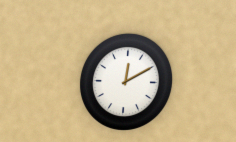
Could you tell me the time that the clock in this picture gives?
12:10
